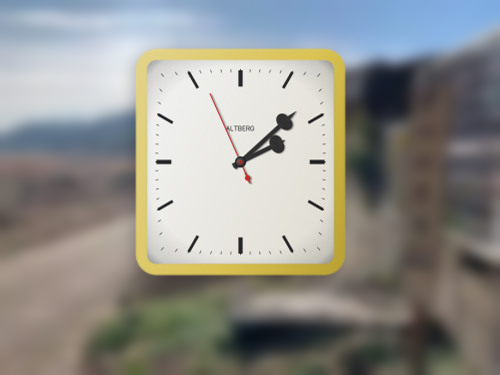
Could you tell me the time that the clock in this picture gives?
2:07:56
